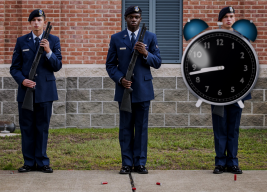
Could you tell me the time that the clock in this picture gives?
8:43
